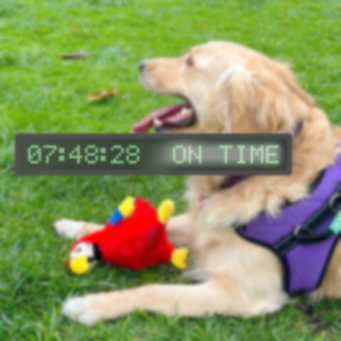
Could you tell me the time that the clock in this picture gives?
7:48:28
